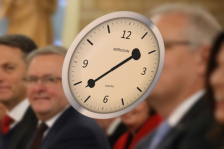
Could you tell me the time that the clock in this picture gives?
1:38
